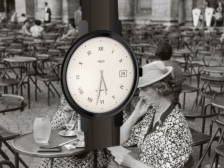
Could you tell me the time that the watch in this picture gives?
5:32
